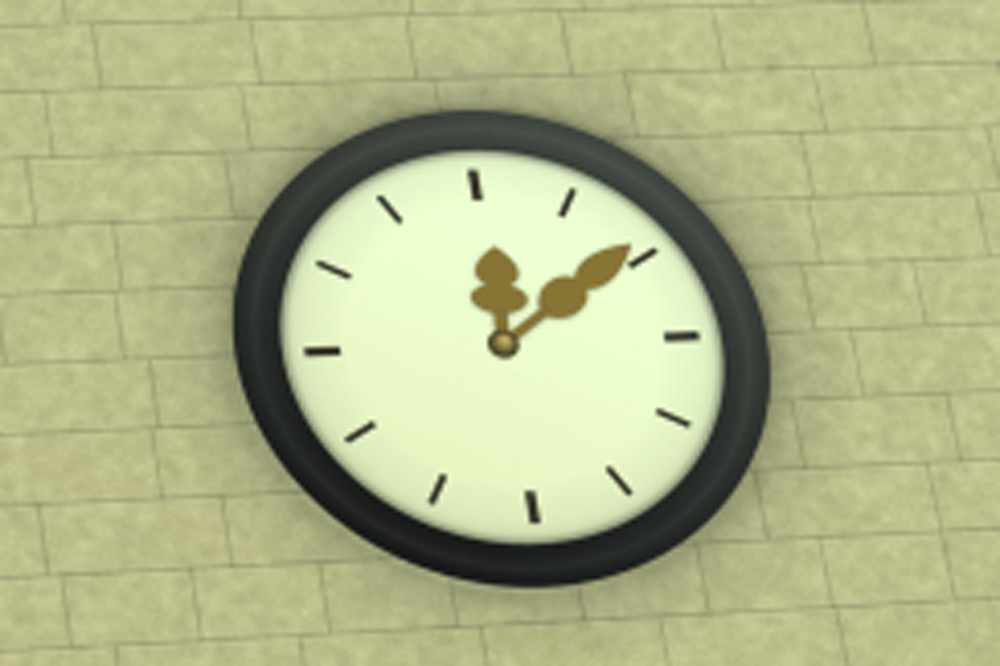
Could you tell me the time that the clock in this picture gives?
12:09
